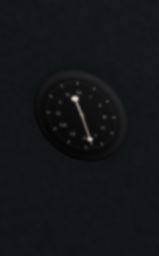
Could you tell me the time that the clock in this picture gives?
11:28
